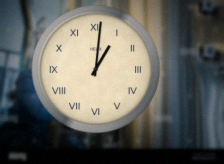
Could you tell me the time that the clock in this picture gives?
1:01
